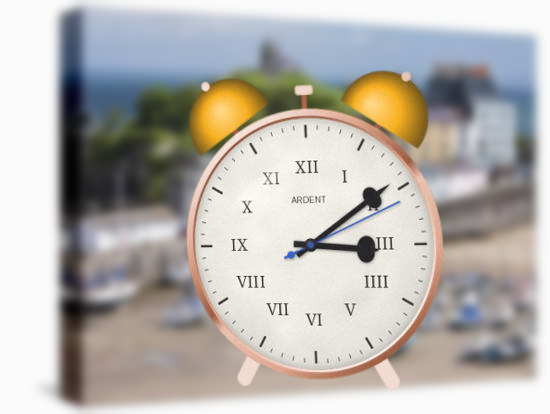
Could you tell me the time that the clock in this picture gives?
3:09:11
